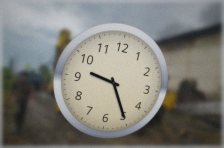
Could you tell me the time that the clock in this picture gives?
9:25
